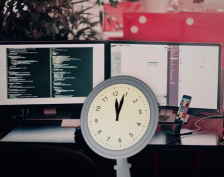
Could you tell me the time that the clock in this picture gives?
12:04
